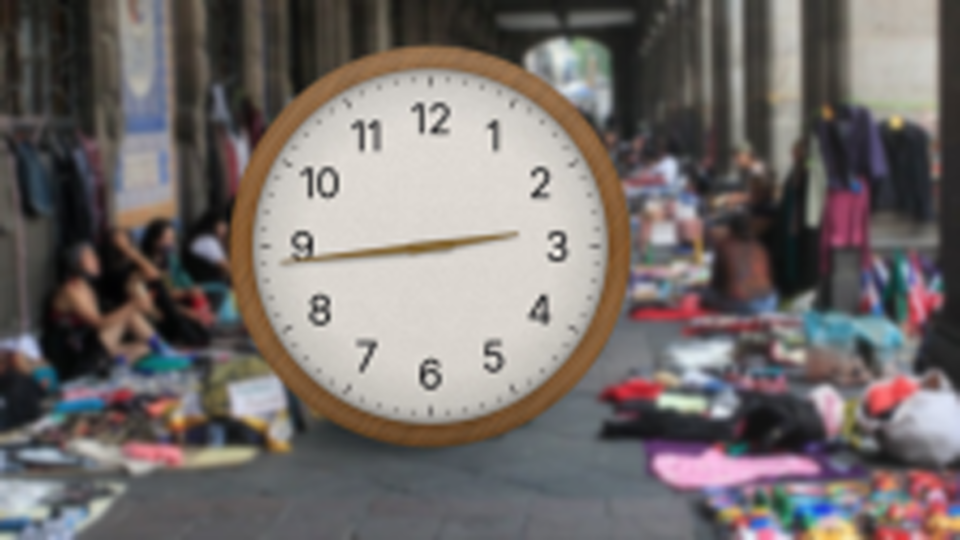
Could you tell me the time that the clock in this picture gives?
2:44
